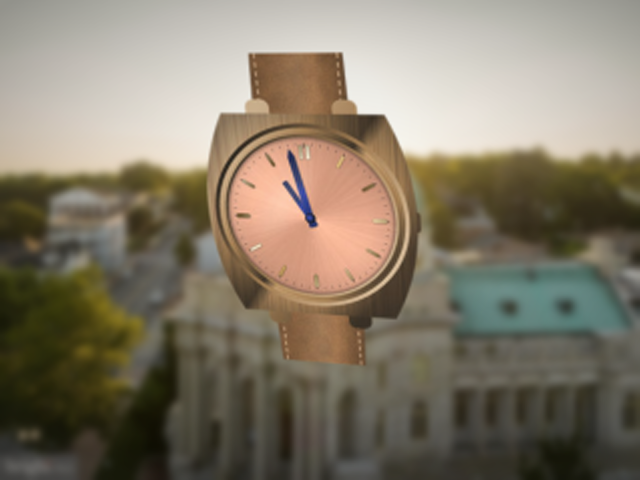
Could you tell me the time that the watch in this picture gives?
10:58
